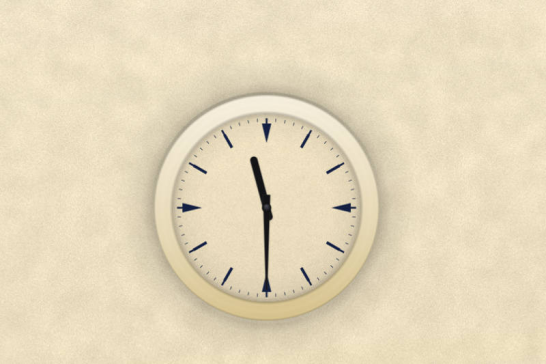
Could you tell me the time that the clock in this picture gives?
11:30
